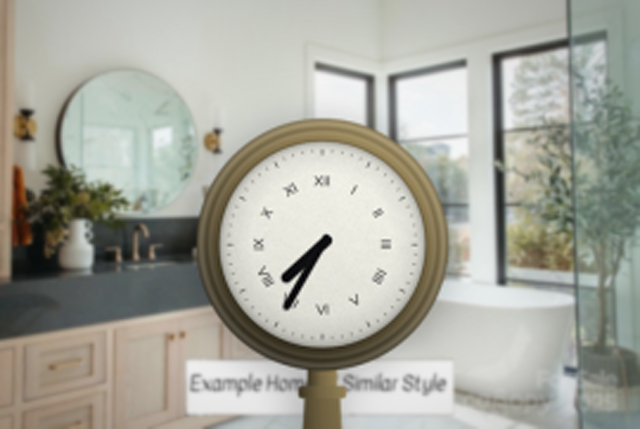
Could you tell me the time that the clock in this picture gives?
7:35
